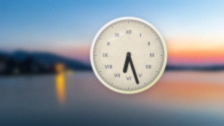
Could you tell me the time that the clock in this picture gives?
6:27
